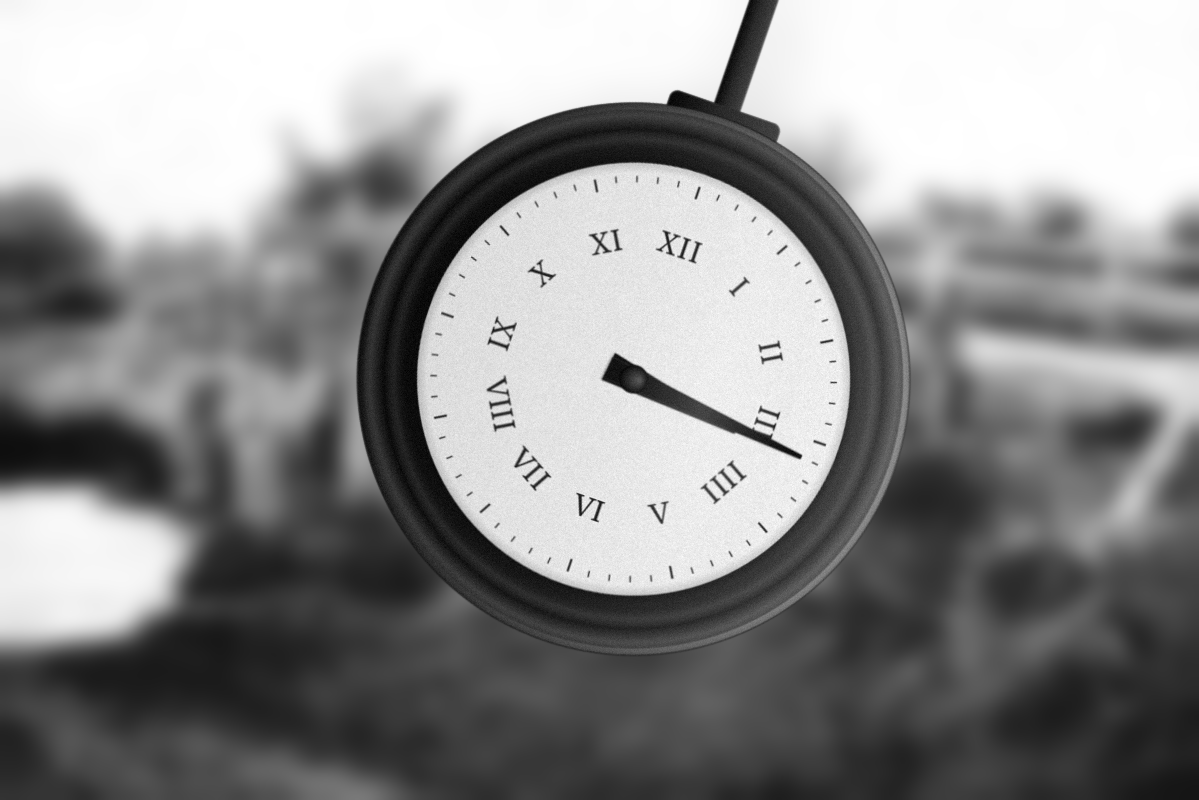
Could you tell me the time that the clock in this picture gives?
3:16
